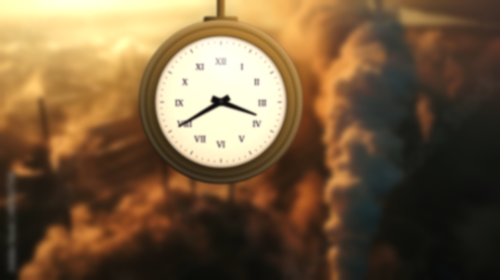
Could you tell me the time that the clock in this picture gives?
3:40
